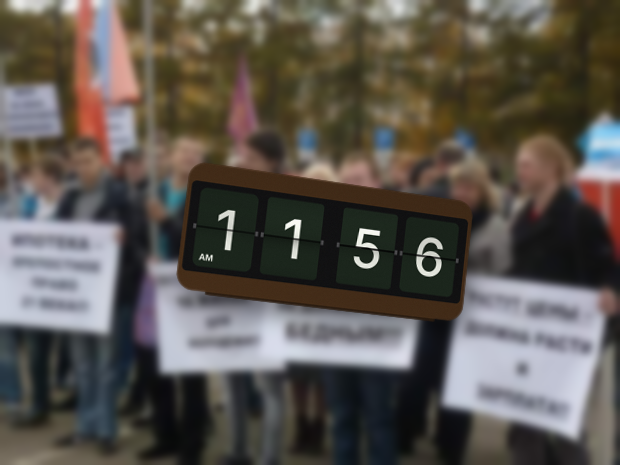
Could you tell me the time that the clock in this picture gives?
11:56
